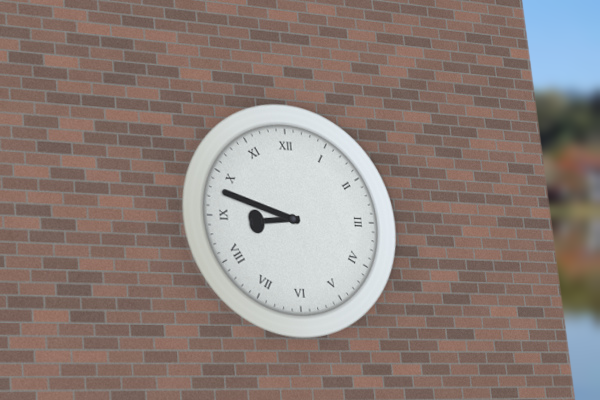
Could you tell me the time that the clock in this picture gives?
8:48
